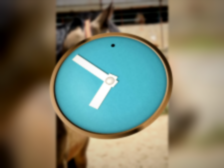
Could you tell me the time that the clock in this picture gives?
6:51
